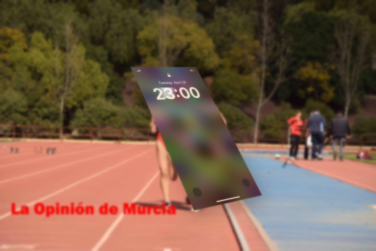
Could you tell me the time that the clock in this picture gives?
23:00
